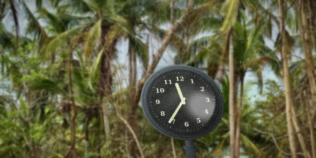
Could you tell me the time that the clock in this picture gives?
11:36
